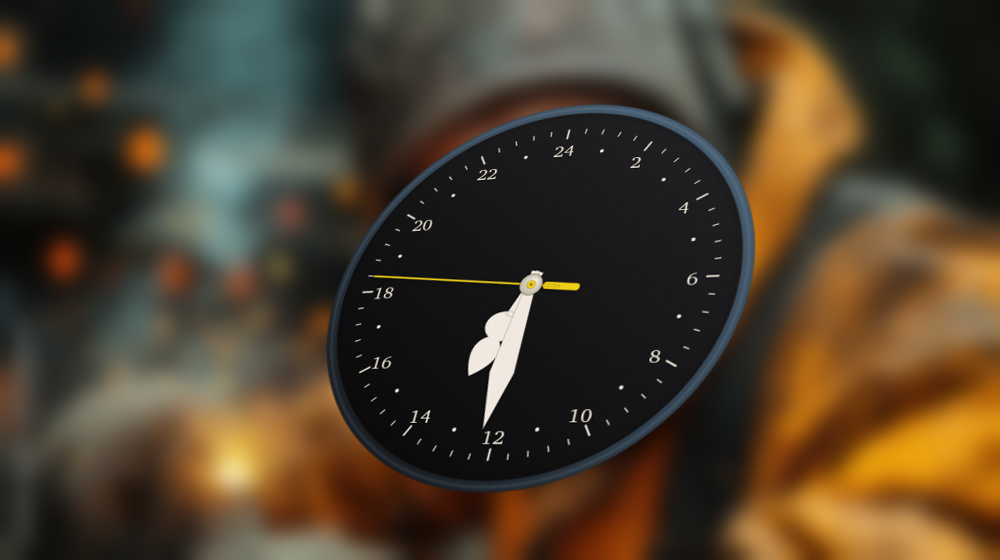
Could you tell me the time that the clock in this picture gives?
13:30:46
